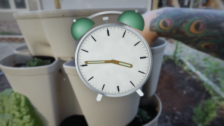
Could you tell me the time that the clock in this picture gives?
3:46
